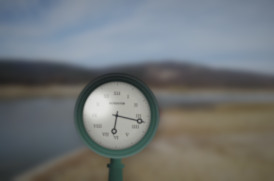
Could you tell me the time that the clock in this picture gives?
6:17
